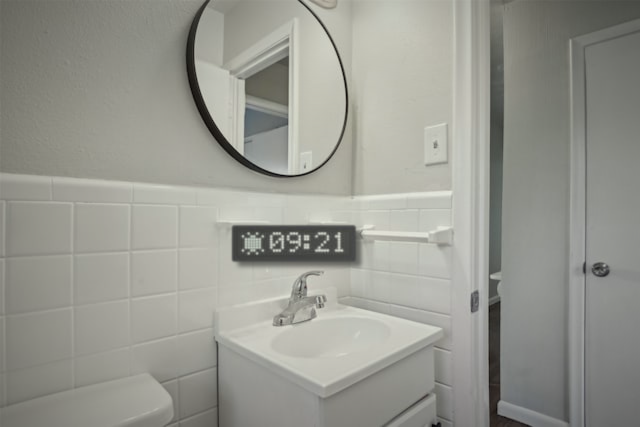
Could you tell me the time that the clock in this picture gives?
9:21
